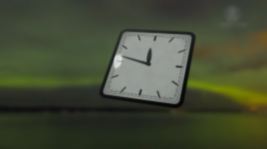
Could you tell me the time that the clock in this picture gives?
11:47
